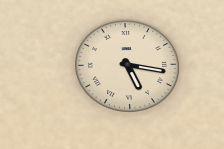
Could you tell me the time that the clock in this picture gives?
5:17
